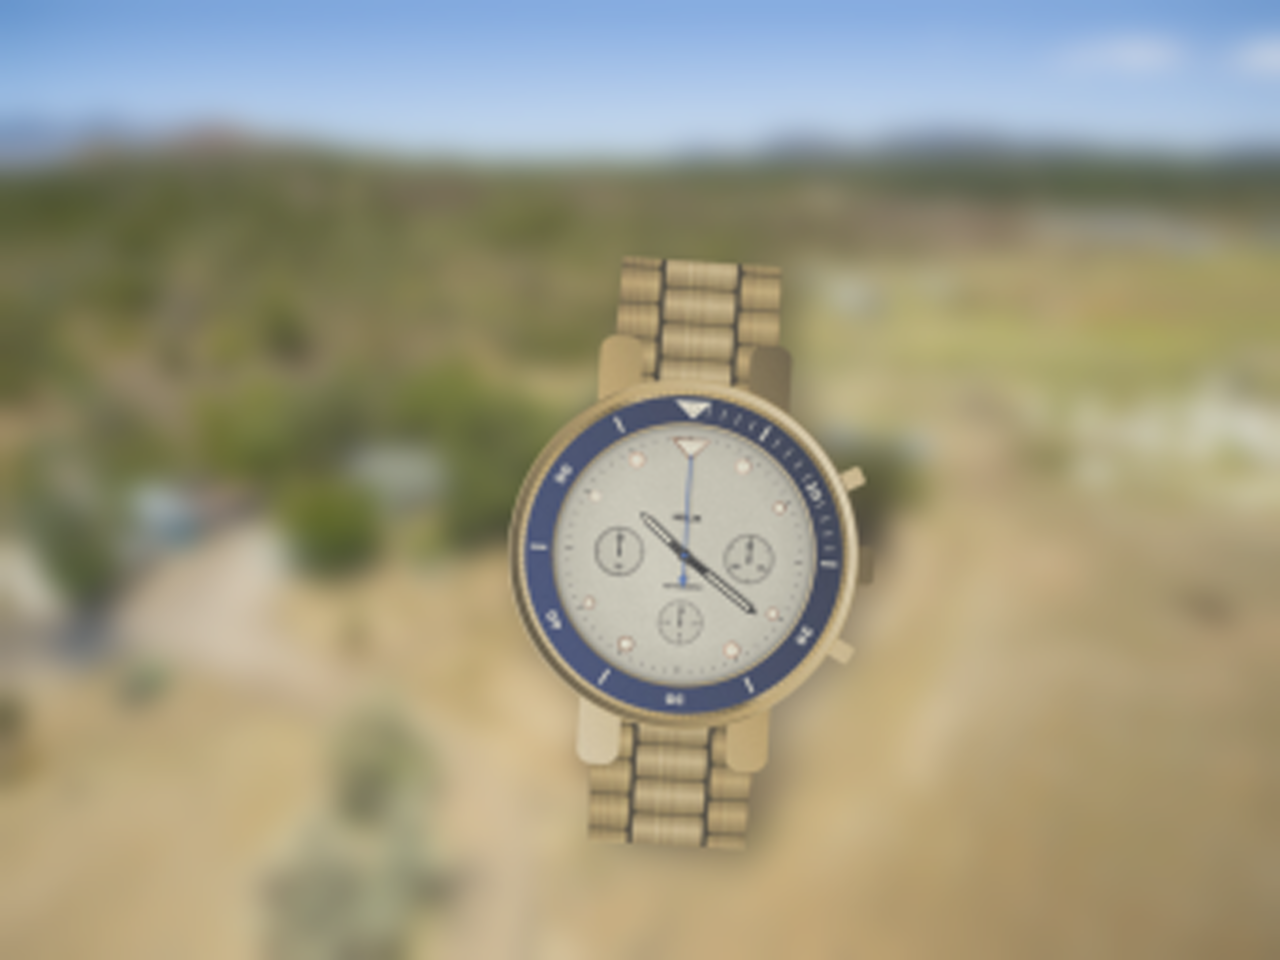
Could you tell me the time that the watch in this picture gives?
10:21
